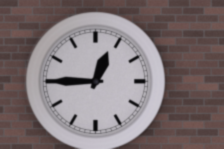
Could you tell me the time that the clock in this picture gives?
12:45
